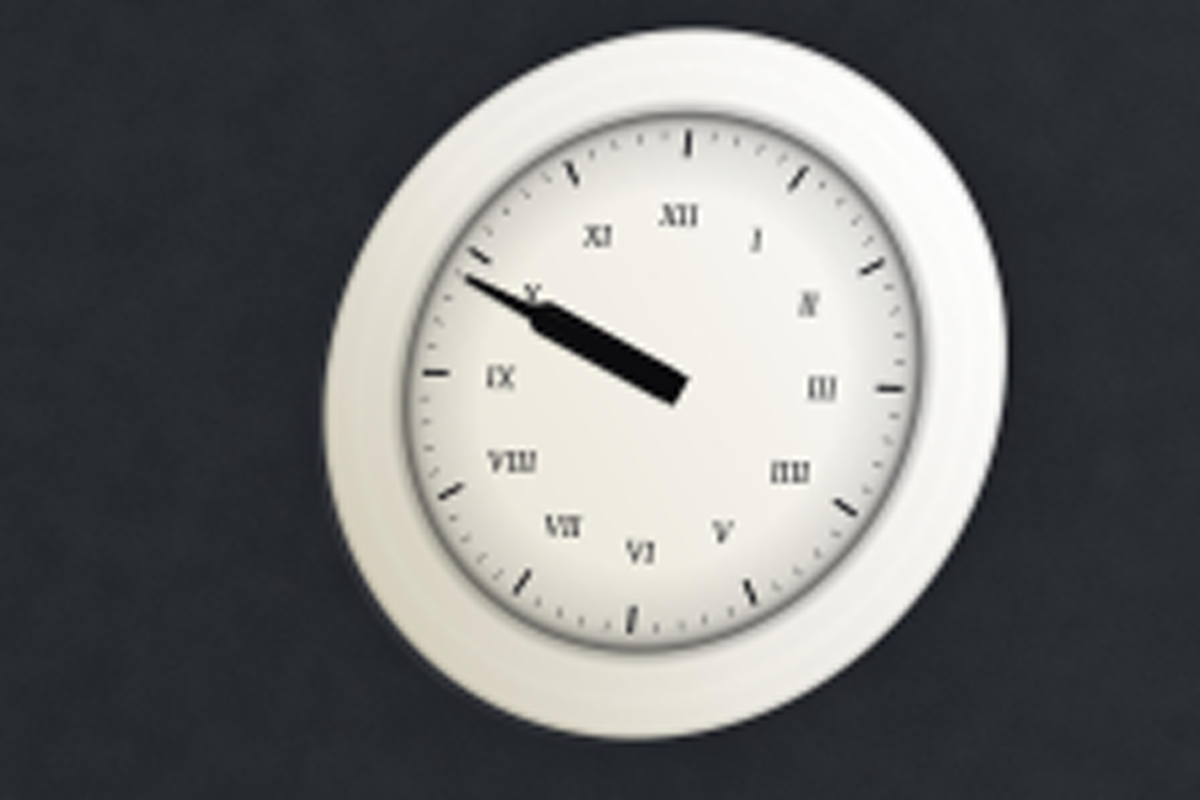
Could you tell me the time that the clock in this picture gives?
9:49
